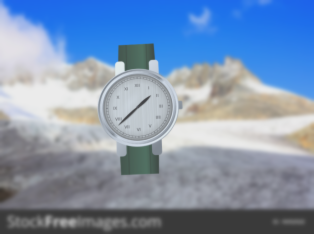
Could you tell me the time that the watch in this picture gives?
1:38
